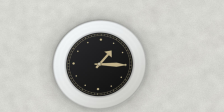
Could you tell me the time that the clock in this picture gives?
1:15
